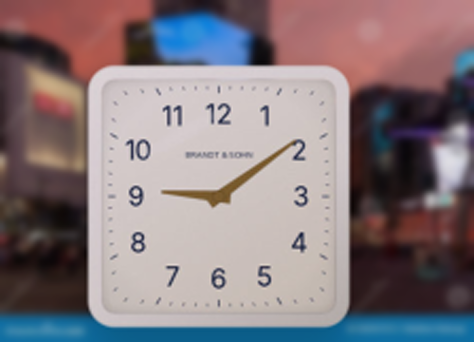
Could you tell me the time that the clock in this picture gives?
9:09
